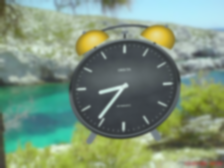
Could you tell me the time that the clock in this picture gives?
8:36
